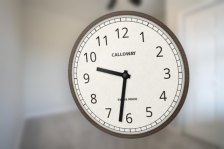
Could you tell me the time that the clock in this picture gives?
9:32
